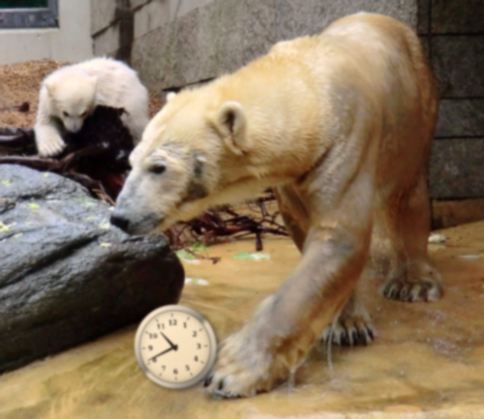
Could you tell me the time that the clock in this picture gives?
10:41
